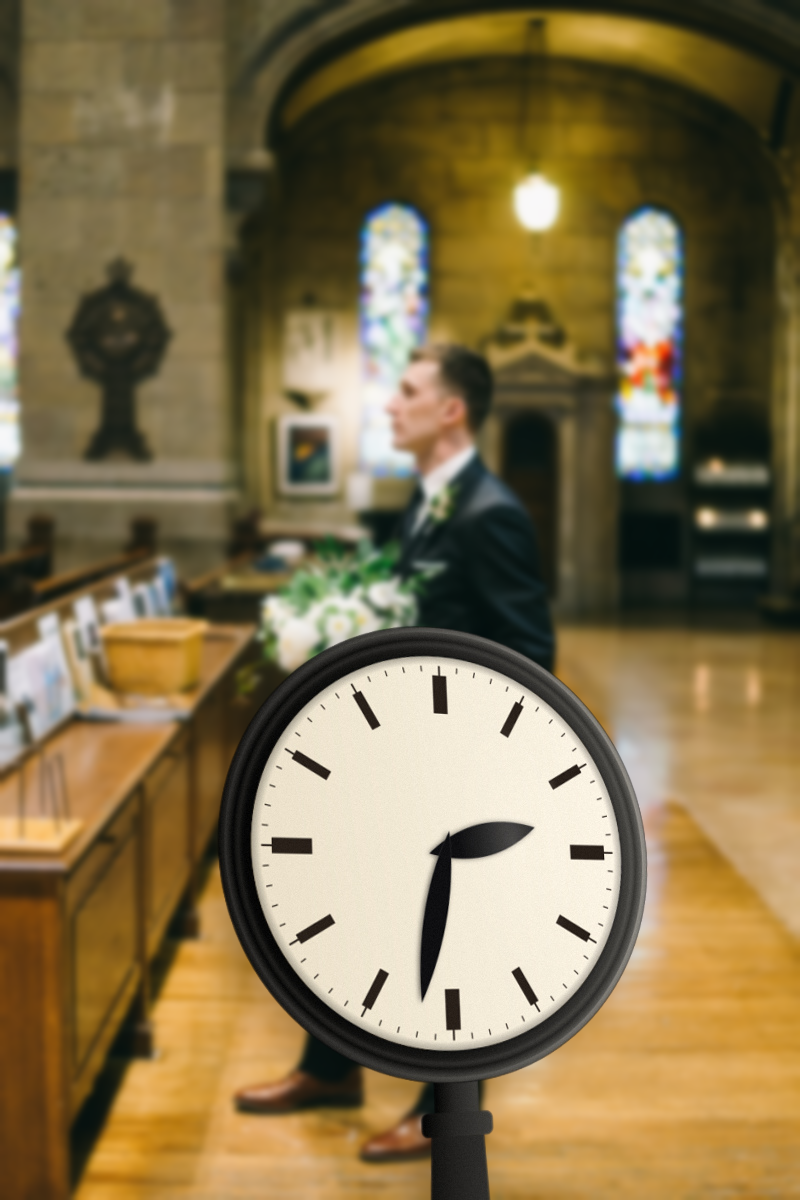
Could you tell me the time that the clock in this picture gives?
2:32
